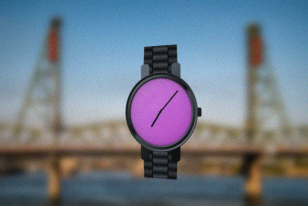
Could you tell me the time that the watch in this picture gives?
7:07
